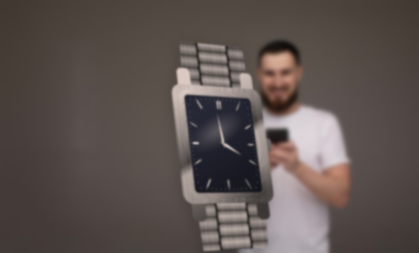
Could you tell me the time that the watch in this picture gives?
3:59
